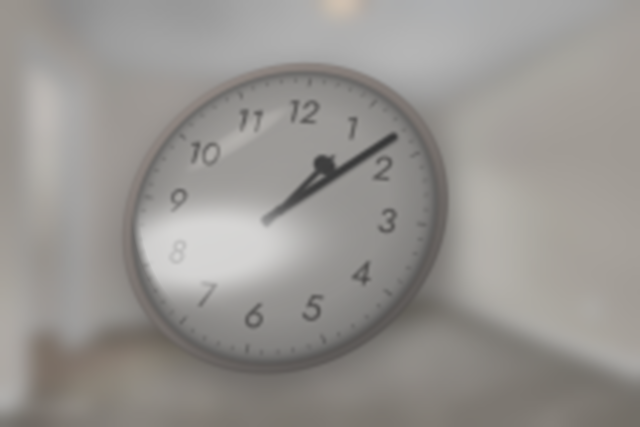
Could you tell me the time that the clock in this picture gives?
1:08
